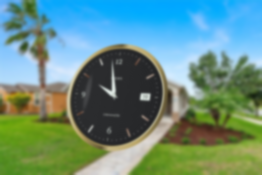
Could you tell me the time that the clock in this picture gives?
9:58
